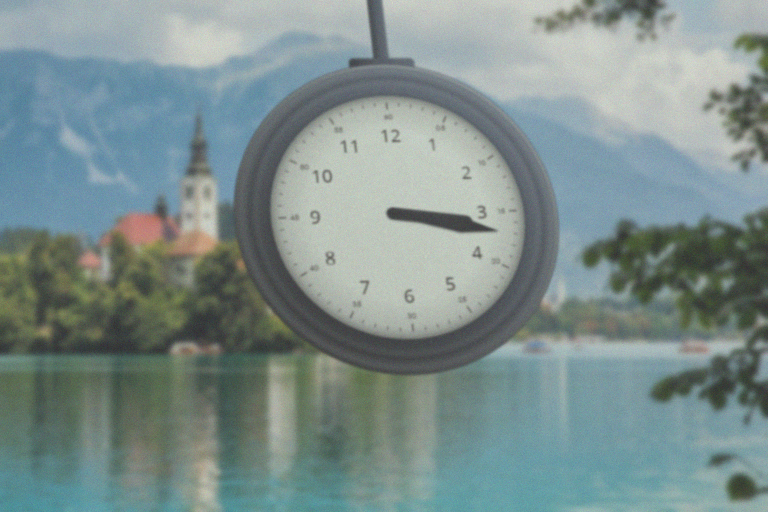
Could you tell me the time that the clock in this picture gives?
3:17
